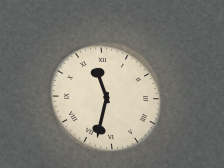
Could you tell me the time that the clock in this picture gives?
11:33
